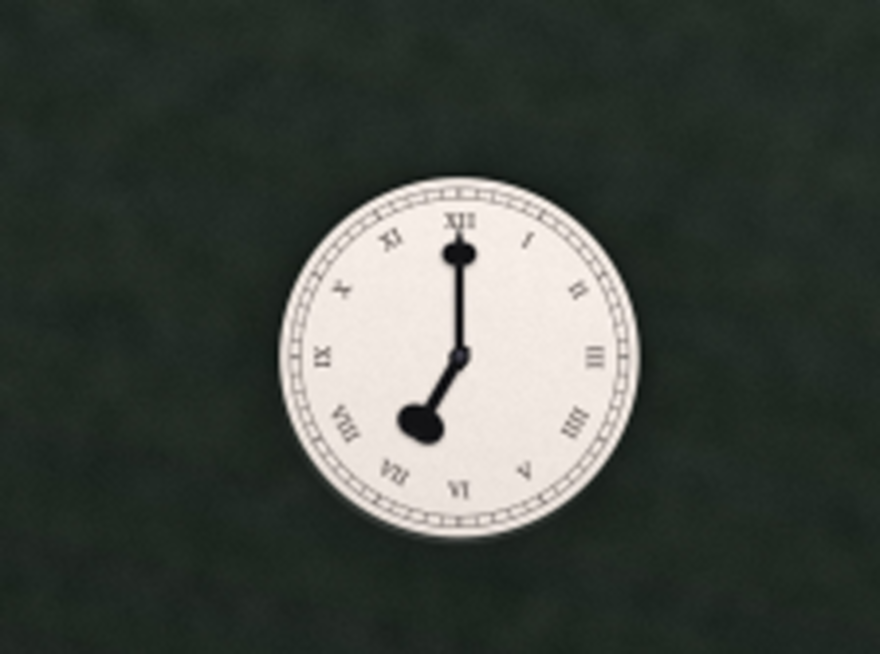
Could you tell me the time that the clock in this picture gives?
7:00
